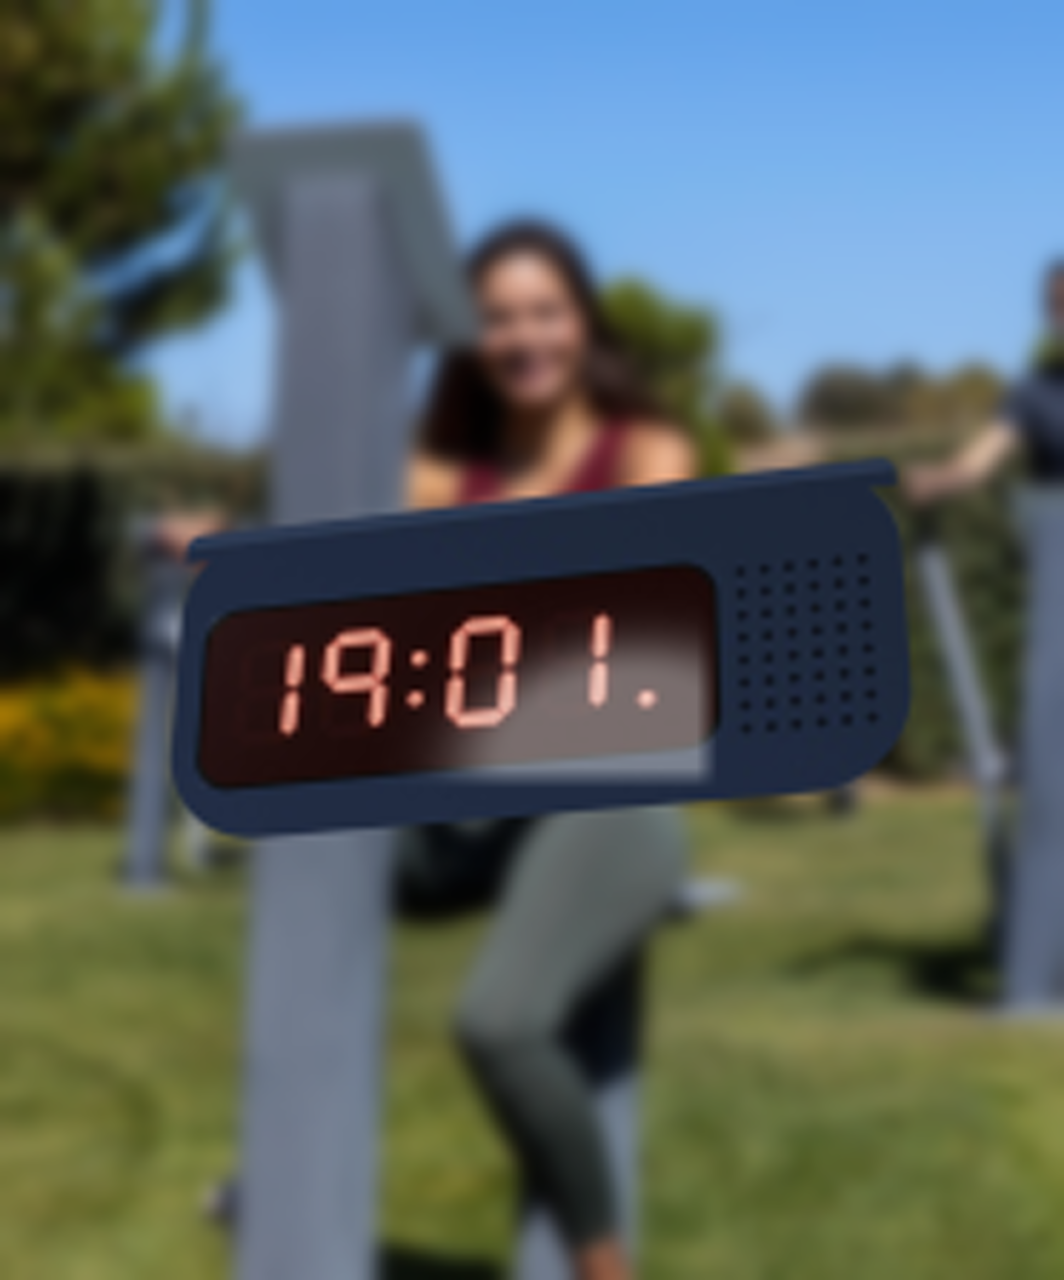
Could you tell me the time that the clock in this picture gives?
19:01
